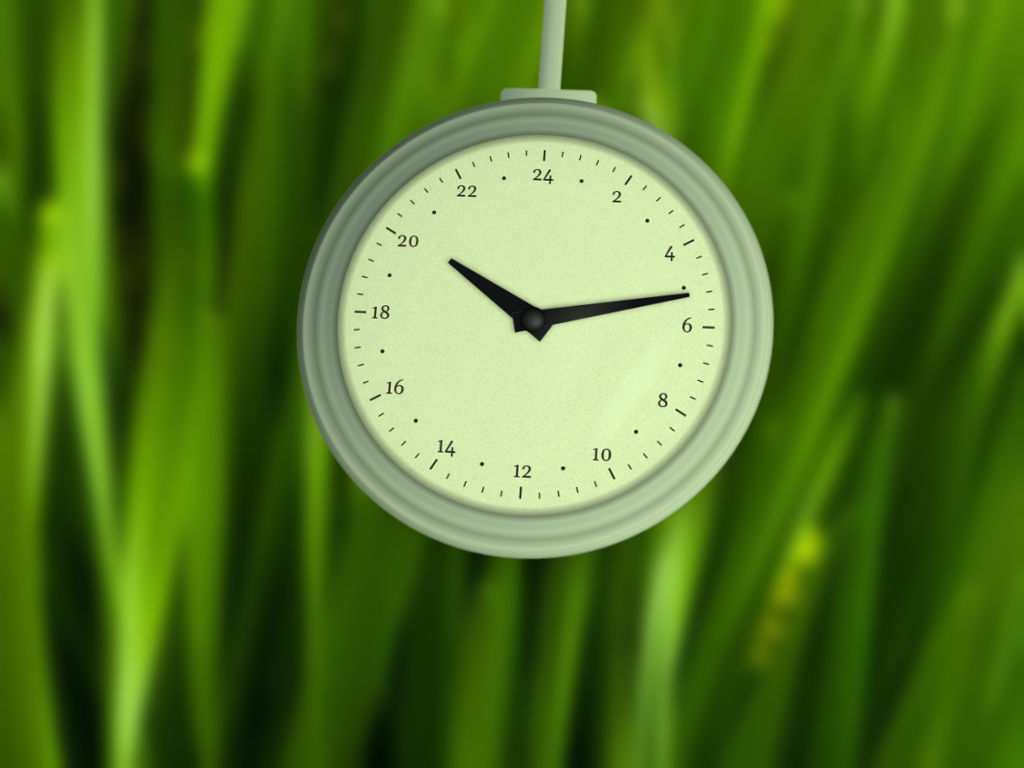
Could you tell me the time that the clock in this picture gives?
20:13
